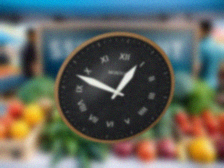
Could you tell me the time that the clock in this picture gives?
12:48
